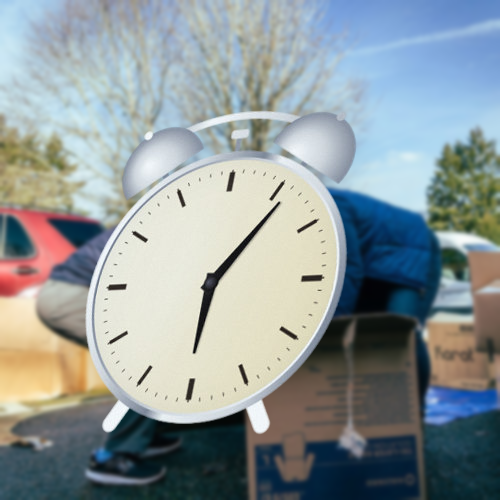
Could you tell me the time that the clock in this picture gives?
6:06
